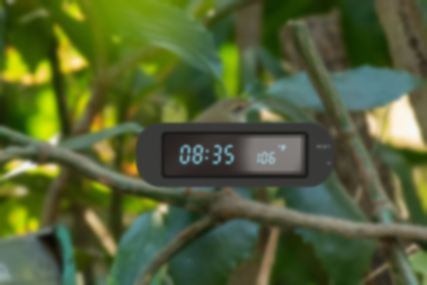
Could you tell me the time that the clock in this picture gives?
8:35
